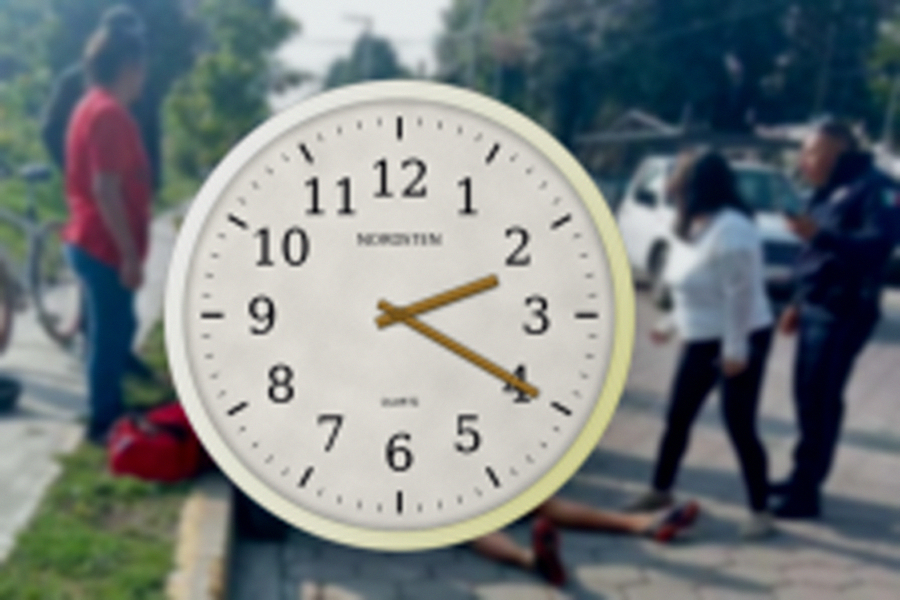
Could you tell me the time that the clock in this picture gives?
2:20
